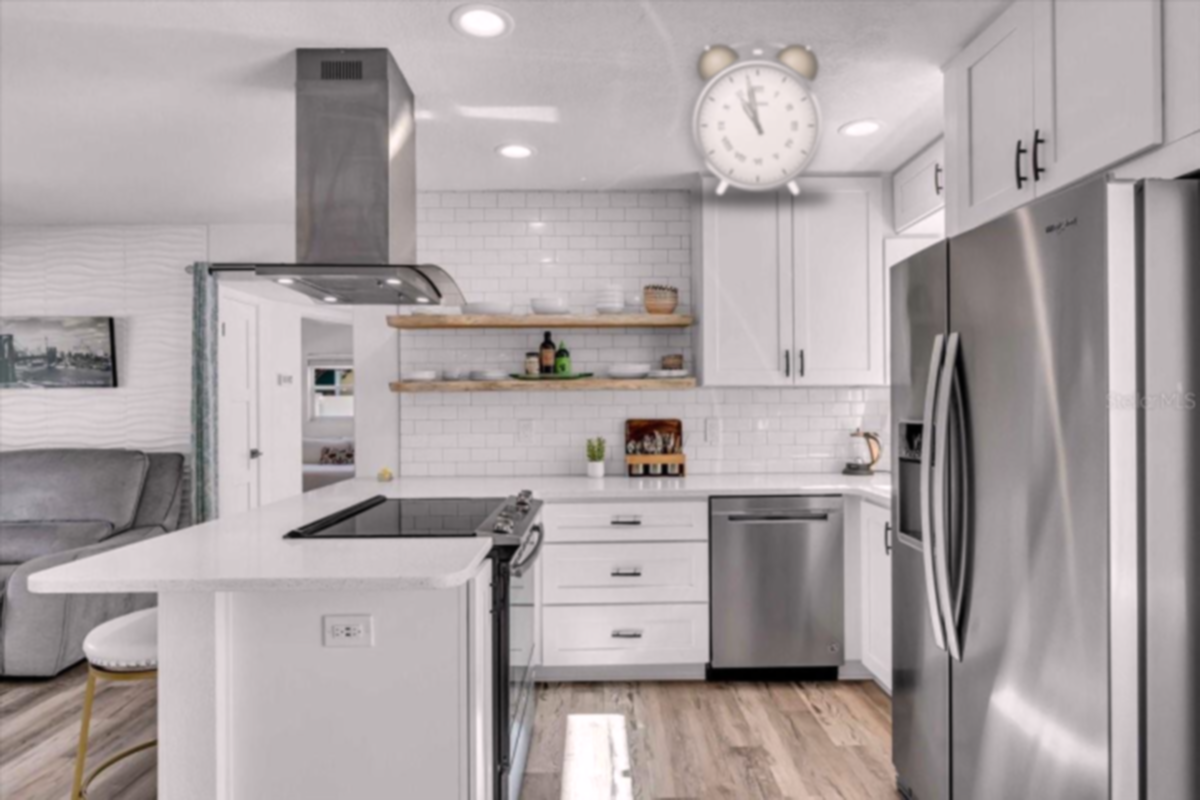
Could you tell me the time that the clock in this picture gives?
10:58
